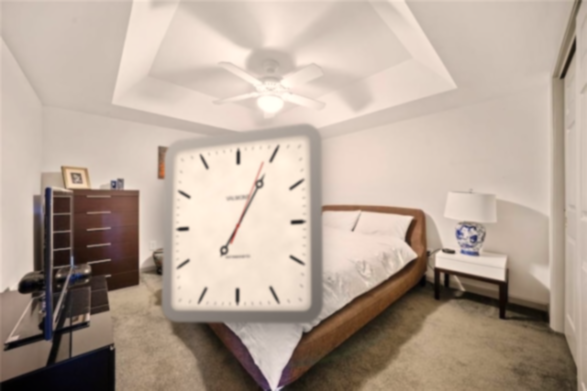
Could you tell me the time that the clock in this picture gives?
7:05:04
